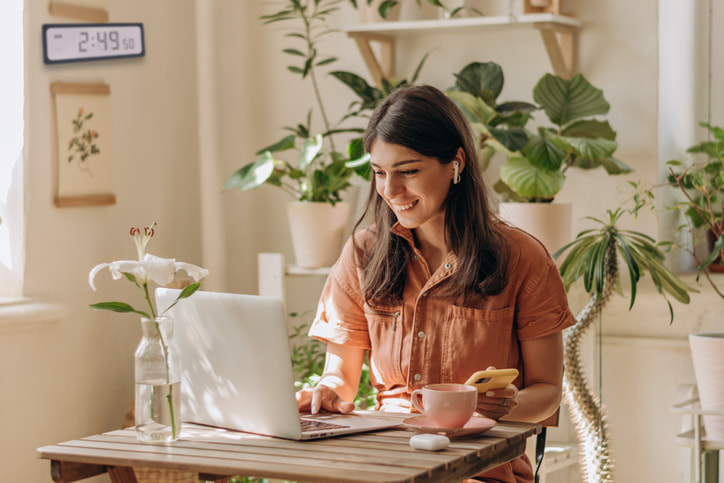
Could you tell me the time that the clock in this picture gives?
2:49
